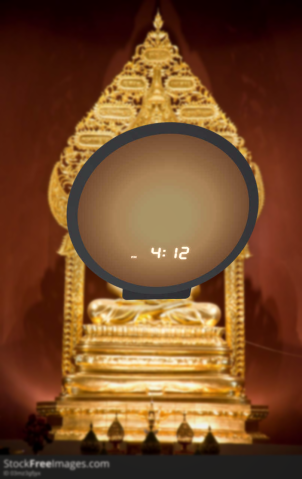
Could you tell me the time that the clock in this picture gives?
4:12
